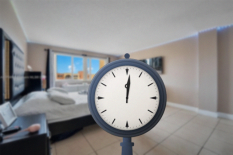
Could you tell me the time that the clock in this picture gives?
12:01
